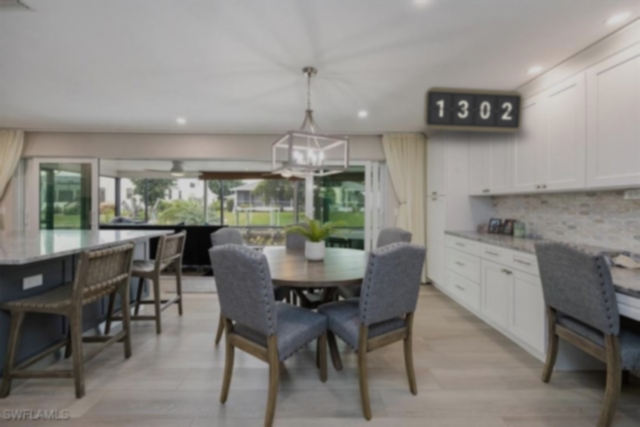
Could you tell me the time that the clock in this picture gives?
13:02
